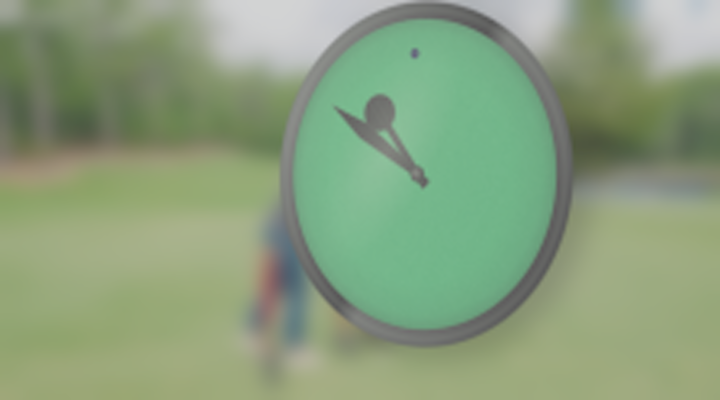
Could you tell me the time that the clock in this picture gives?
10:51
